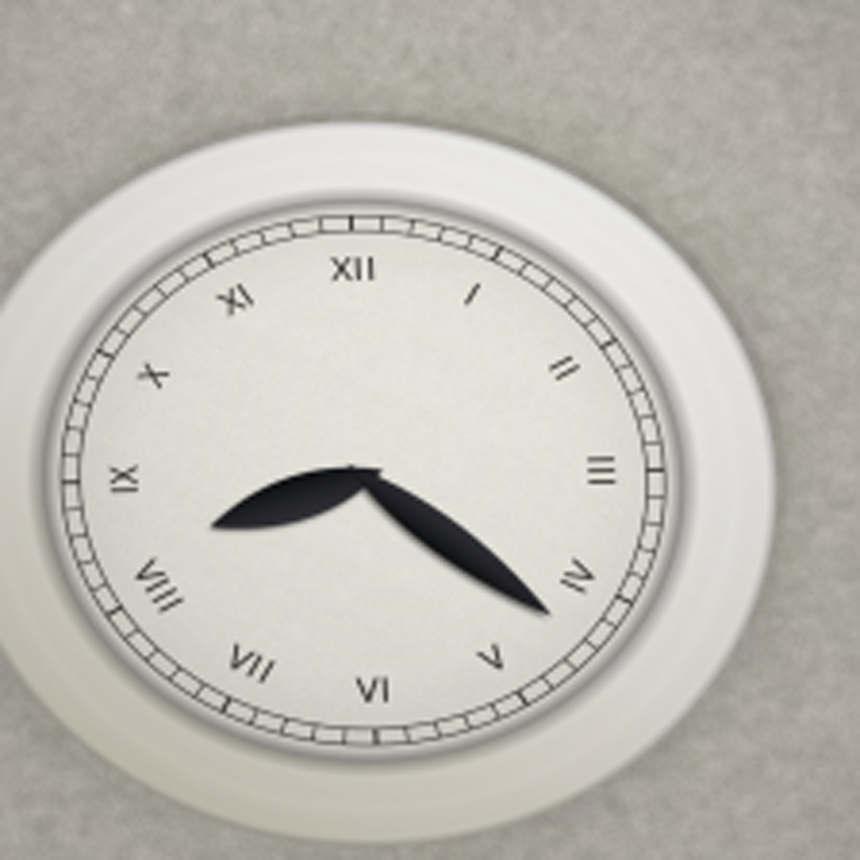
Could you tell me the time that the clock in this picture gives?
8:22
